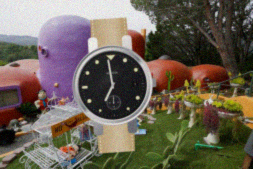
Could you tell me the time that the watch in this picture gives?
6:59
